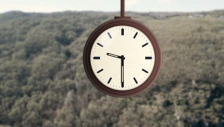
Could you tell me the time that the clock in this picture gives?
9:30
